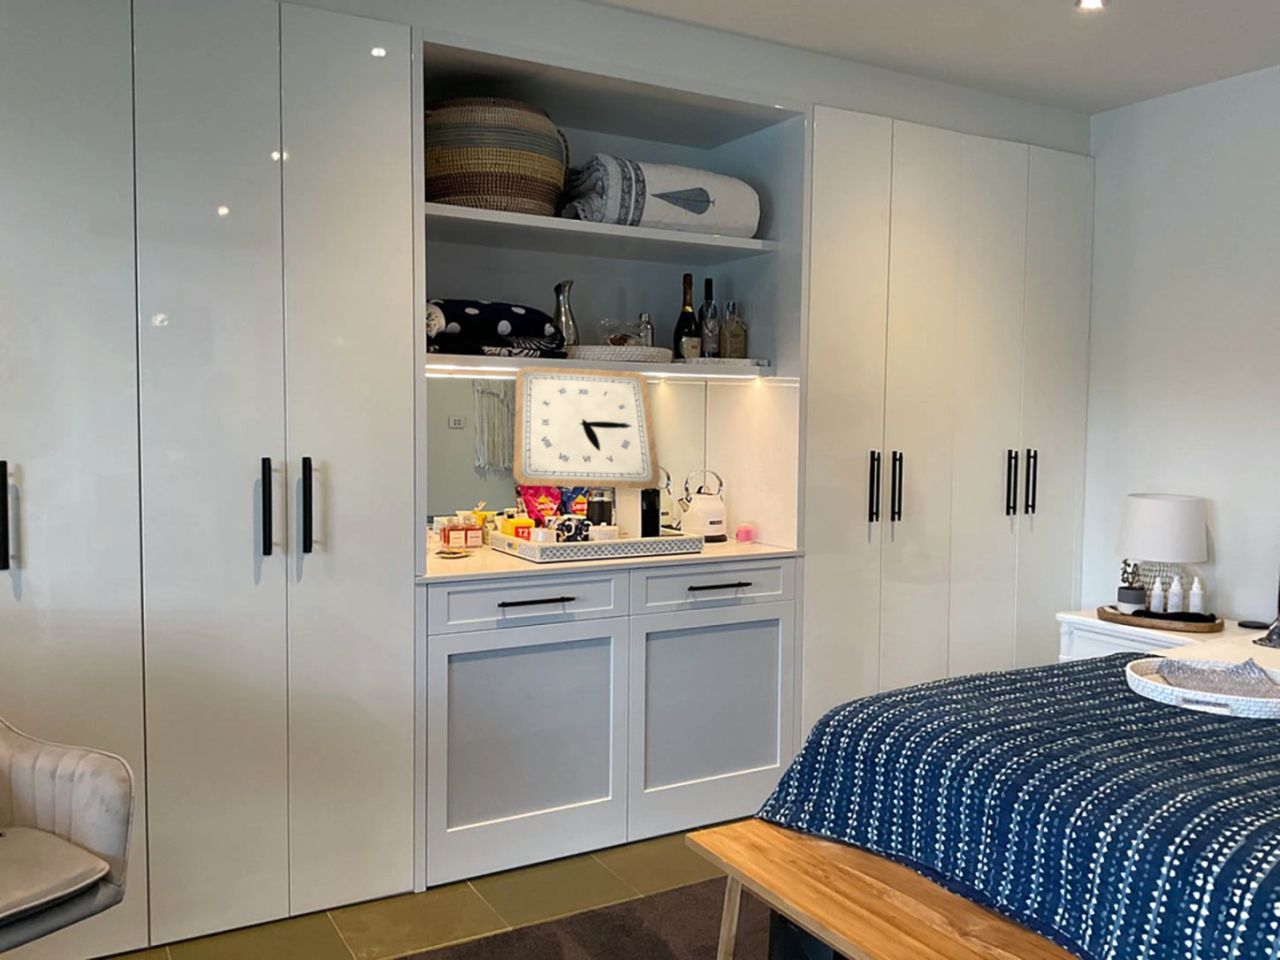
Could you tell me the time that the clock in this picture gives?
5:15
